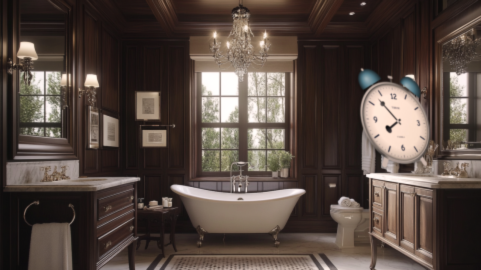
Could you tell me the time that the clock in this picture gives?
7:53
